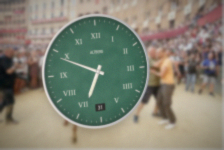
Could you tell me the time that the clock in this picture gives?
6:49
